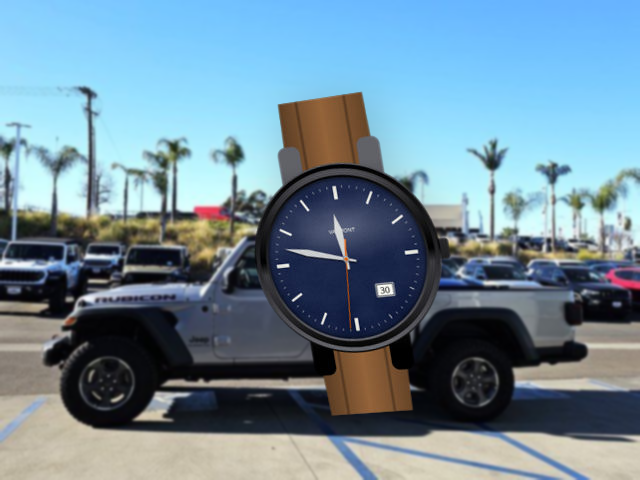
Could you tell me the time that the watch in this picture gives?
11:47:31
